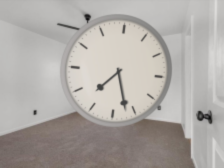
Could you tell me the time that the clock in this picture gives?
7:27
